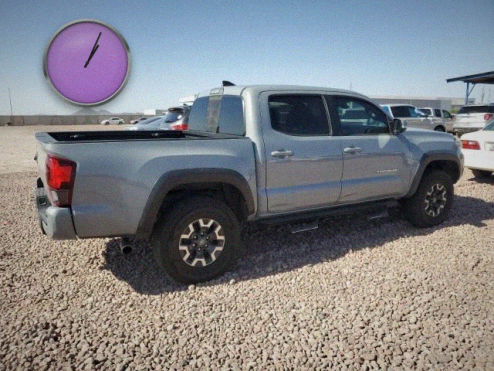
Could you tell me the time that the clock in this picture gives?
1:04
